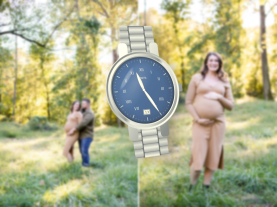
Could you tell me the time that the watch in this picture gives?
11:25
